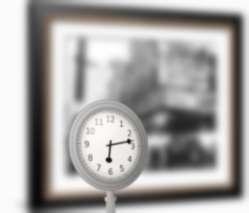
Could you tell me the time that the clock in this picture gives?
6:13
